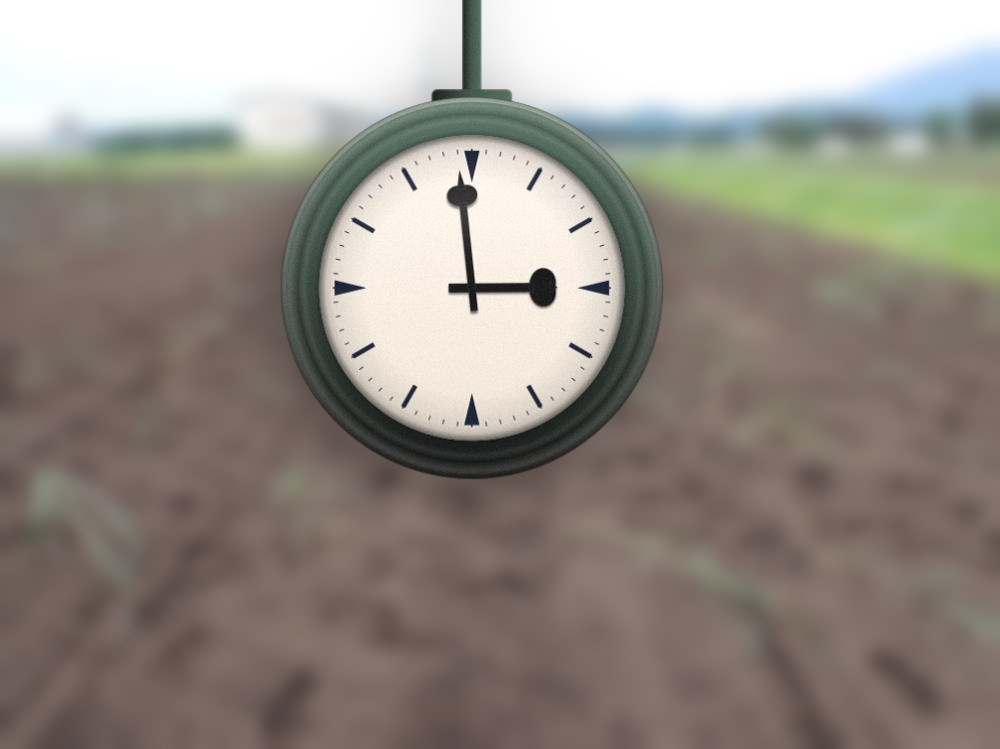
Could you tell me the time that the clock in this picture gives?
2:59
